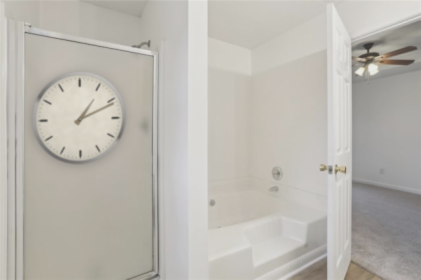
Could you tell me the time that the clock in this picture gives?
1:11
